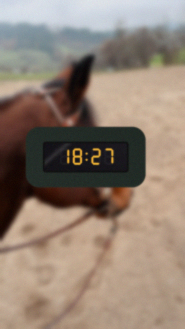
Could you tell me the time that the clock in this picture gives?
18:27
